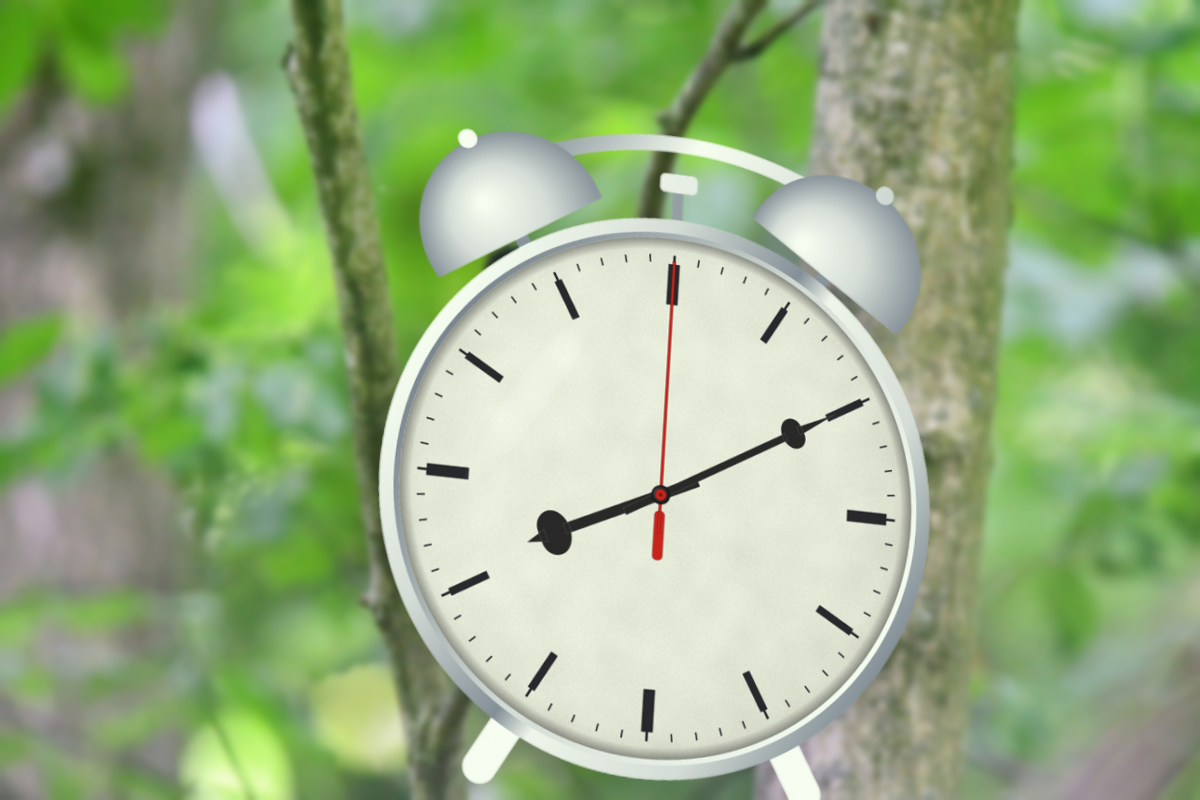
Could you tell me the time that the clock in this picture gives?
8:10:00
